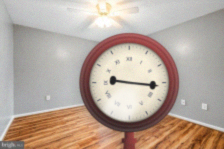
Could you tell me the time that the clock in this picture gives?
9:16
